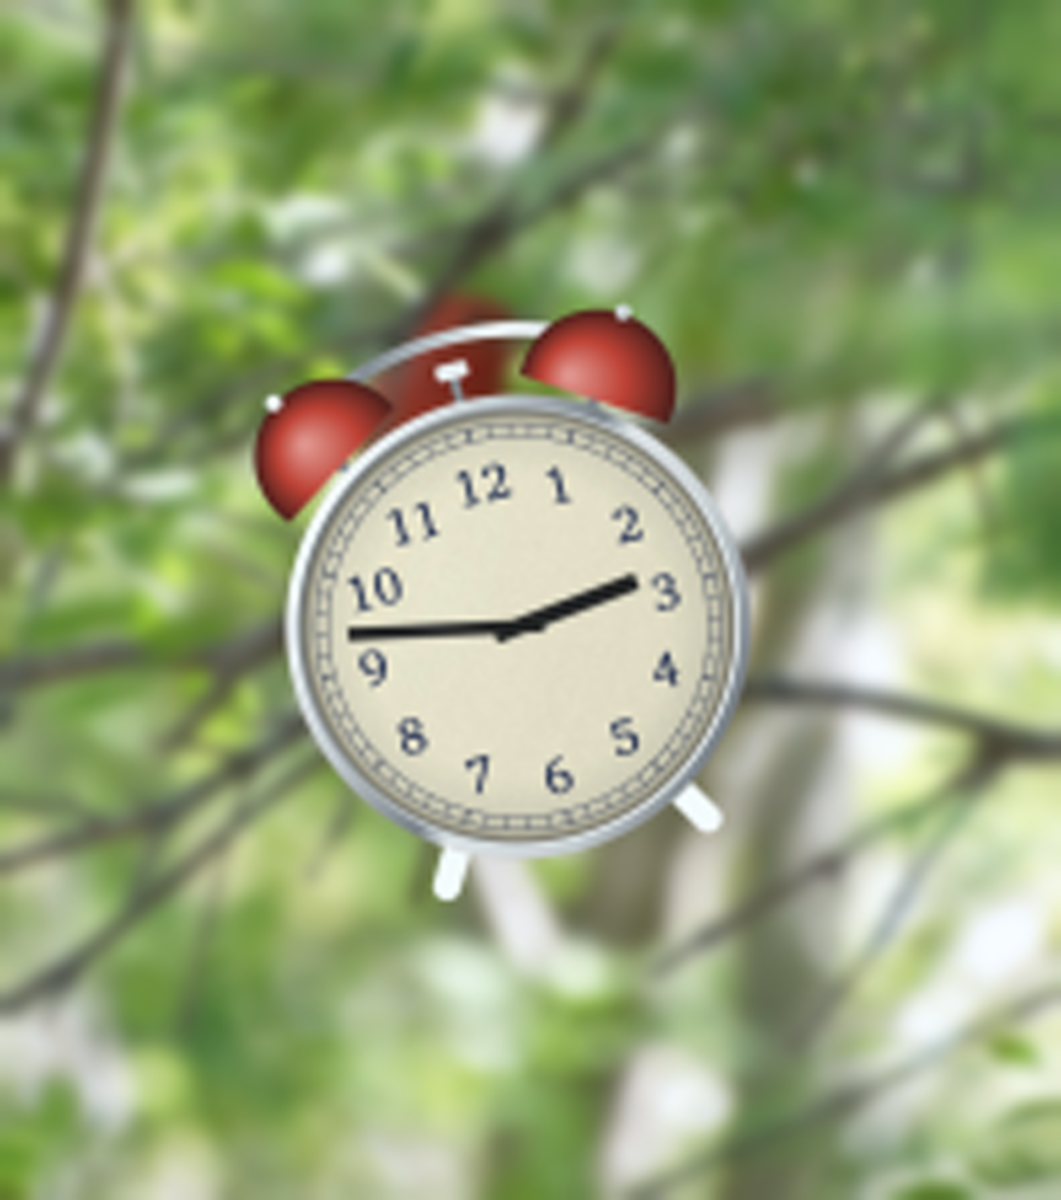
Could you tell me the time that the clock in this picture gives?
2:47
